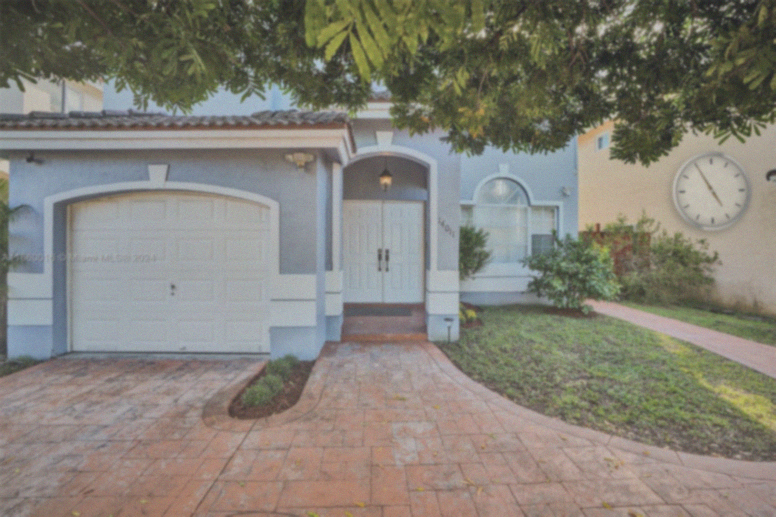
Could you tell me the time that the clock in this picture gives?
4:55
